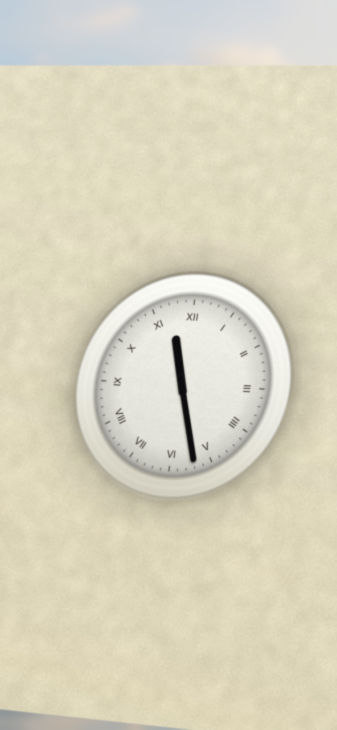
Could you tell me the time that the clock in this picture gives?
11:27
